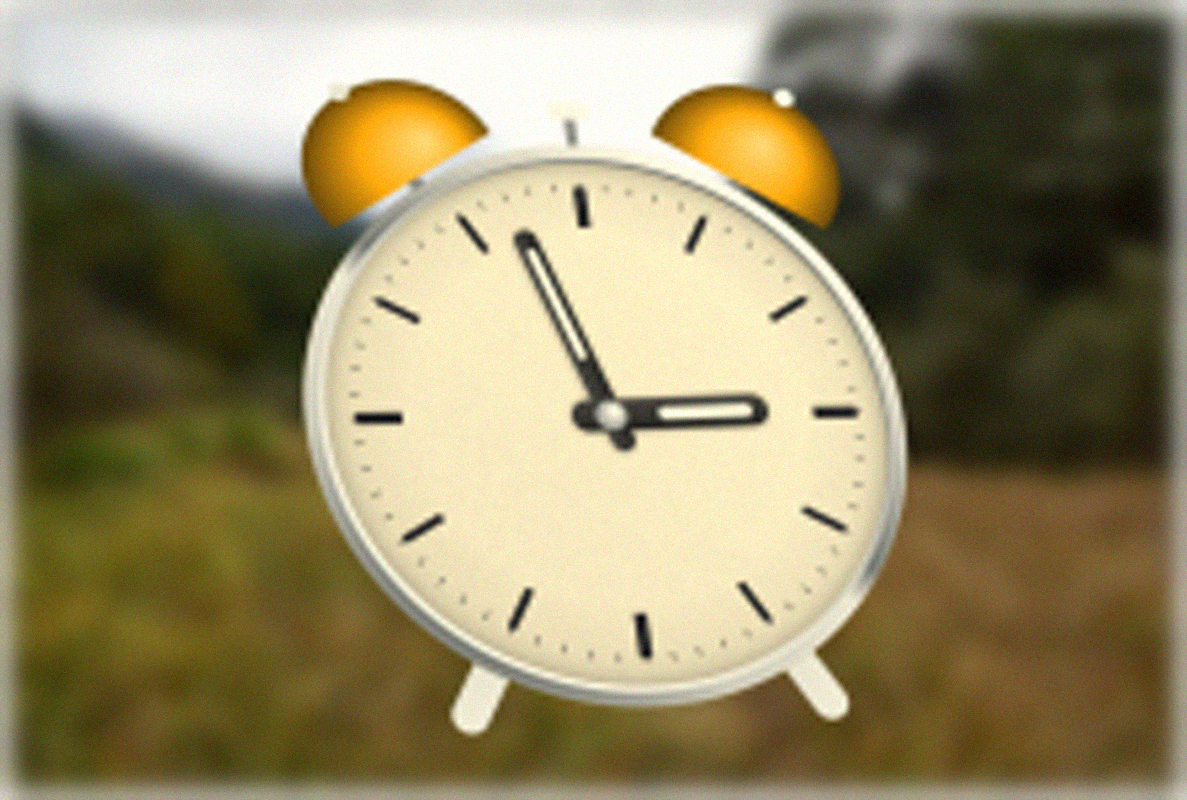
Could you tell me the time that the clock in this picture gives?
2:57
